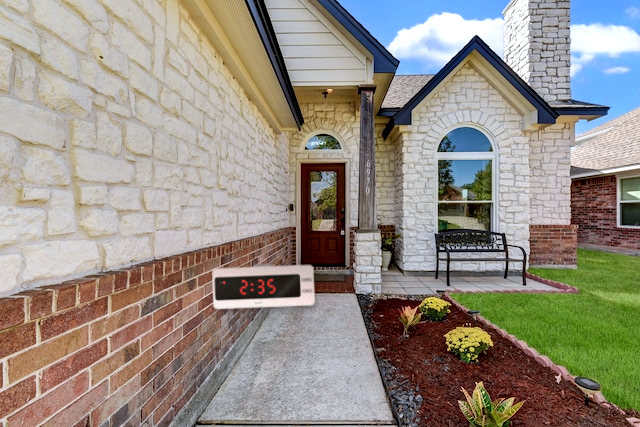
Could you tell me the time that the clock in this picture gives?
2:35
